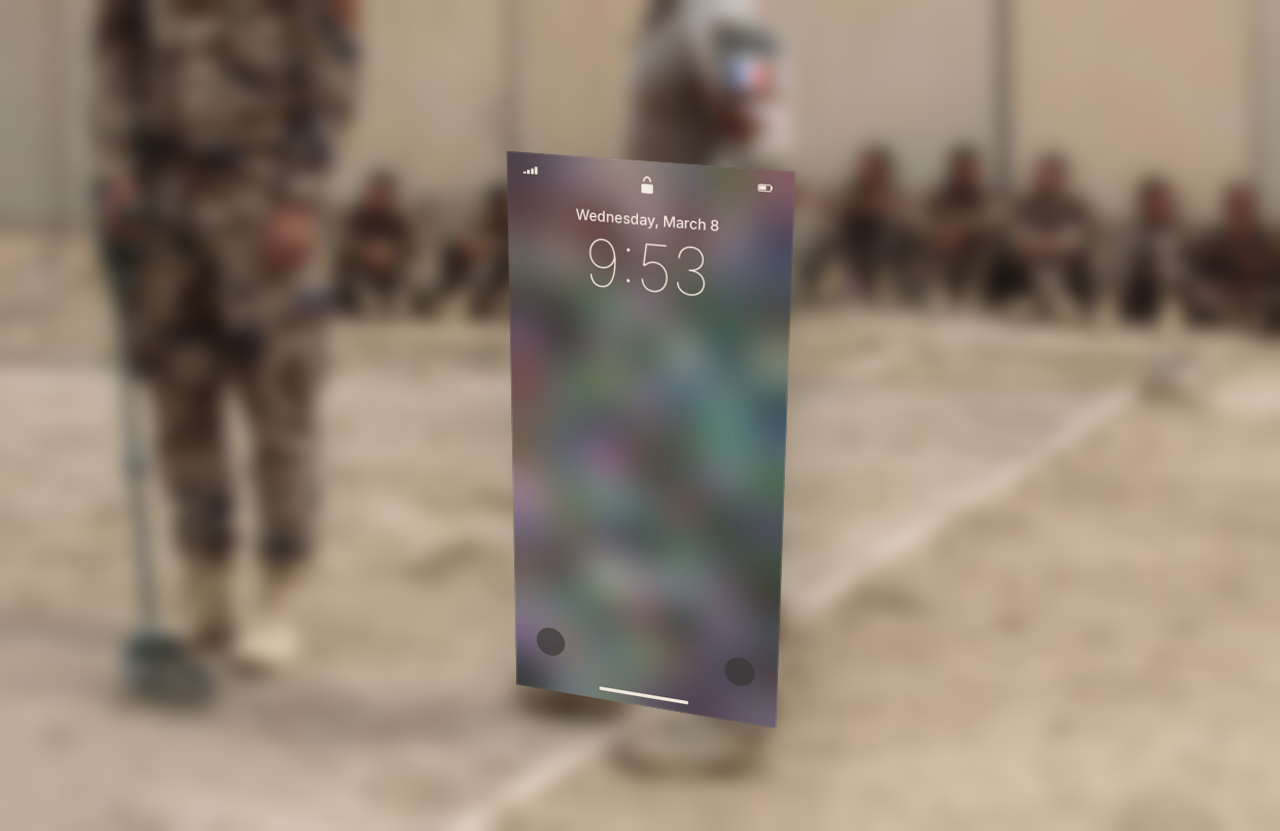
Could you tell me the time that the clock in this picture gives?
9:53
